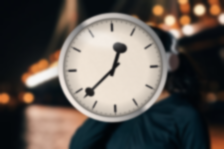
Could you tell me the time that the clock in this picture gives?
12:38
